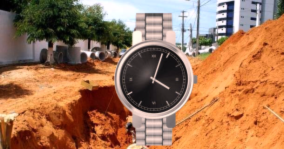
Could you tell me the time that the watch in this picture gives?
4:03
